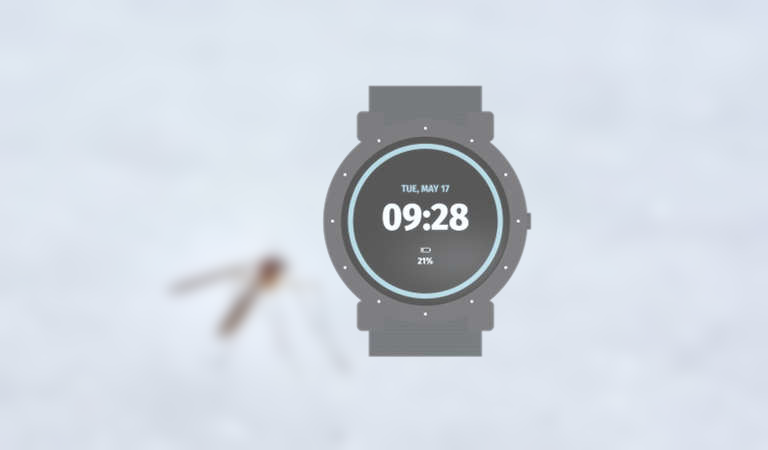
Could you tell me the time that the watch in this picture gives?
9:28
